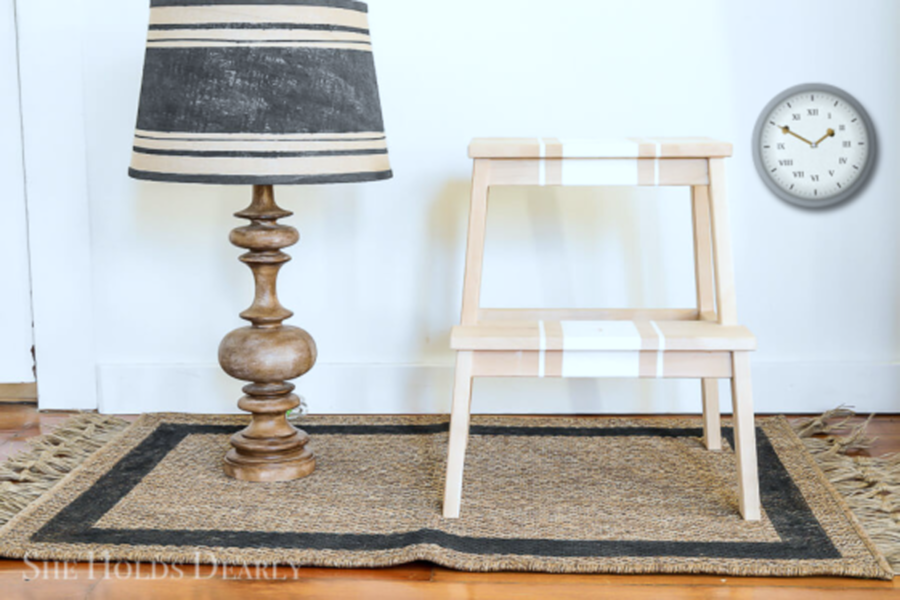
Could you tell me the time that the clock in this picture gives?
1:50
